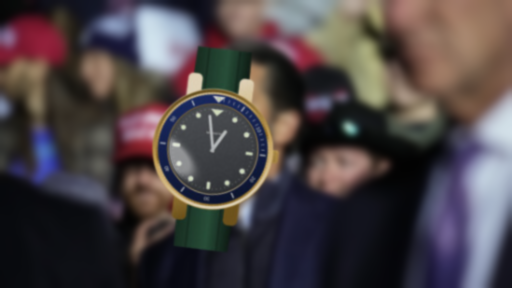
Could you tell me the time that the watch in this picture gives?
12:58
